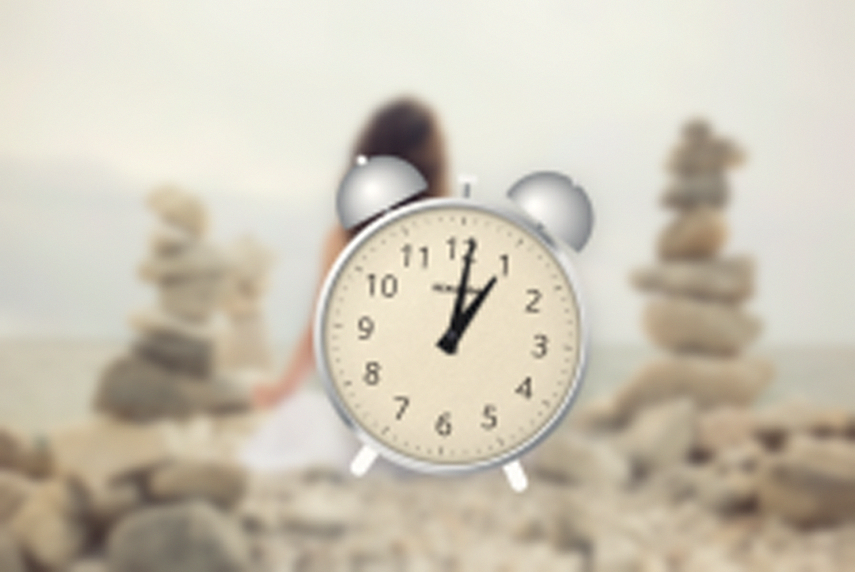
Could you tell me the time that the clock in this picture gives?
1:01
